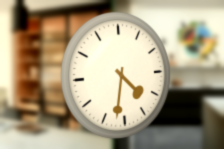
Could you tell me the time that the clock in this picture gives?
4:32
